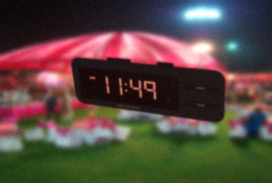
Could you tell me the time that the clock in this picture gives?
11:49
